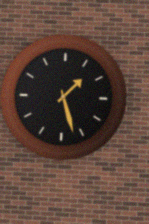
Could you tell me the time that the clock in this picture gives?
1:27
